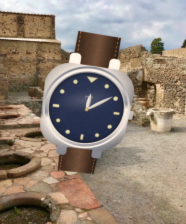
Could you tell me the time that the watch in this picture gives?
12:09
